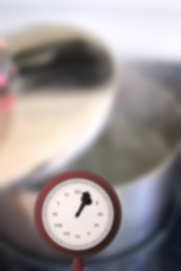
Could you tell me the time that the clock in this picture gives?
1:04
